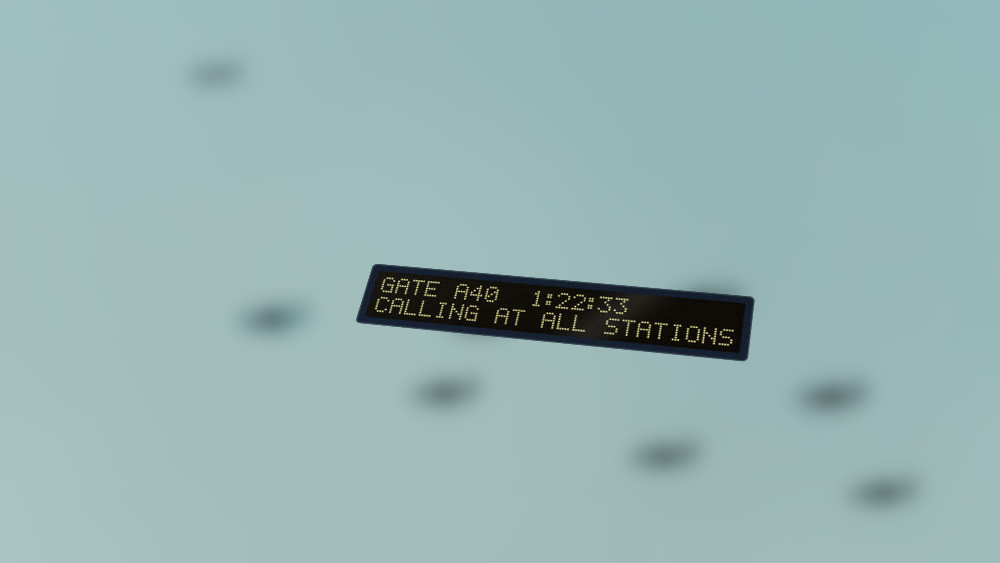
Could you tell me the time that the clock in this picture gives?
1:22:33
